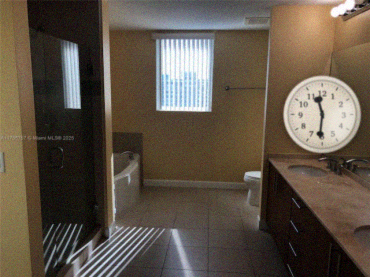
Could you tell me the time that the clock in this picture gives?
11:31
